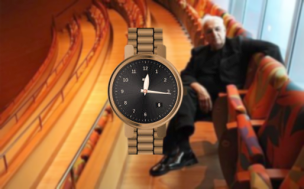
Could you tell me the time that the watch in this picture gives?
12:16
